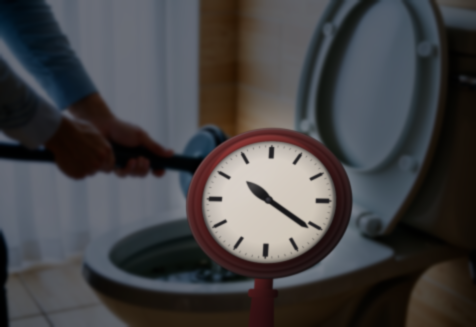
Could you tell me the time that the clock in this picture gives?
10:21
